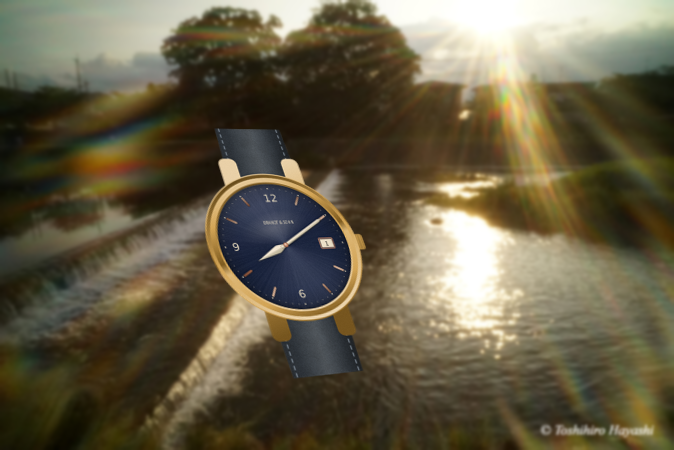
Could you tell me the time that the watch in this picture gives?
8:10
